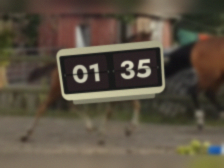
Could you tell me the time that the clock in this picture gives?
1:35
